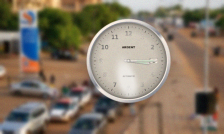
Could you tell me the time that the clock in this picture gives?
3:15
